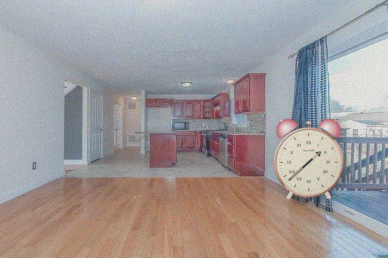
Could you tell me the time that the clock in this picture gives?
1:38
